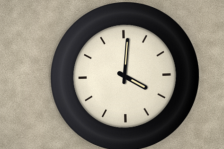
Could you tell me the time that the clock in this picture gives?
4:01
